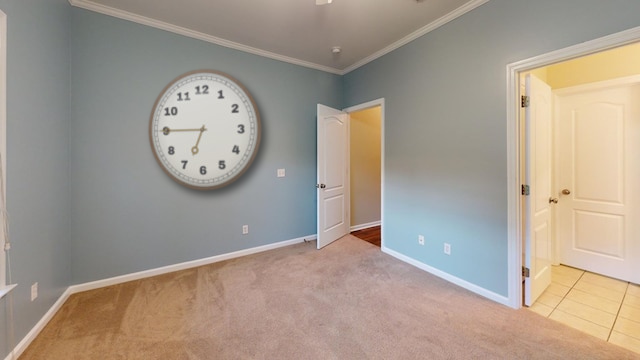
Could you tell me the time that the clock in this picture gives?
6:45
